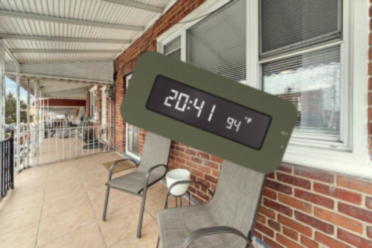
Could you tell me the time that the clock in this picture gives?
20:41
